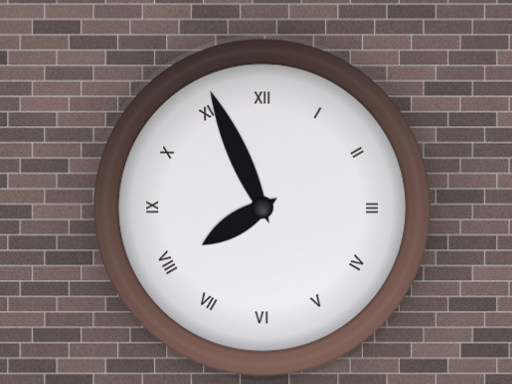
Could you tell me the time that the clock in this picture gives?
7:56
